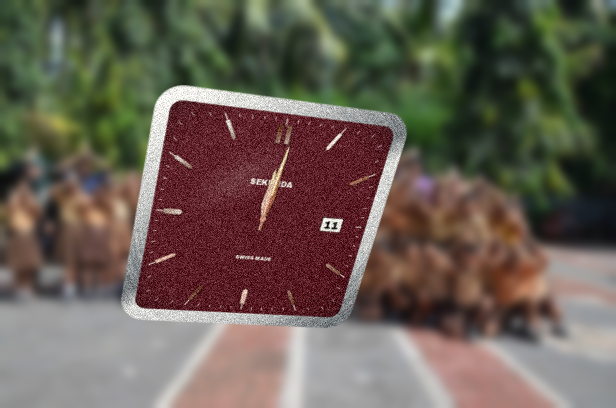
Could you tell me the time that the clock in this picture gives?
12:01
